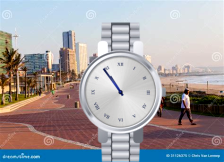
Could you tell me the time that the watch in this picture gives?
10:54
